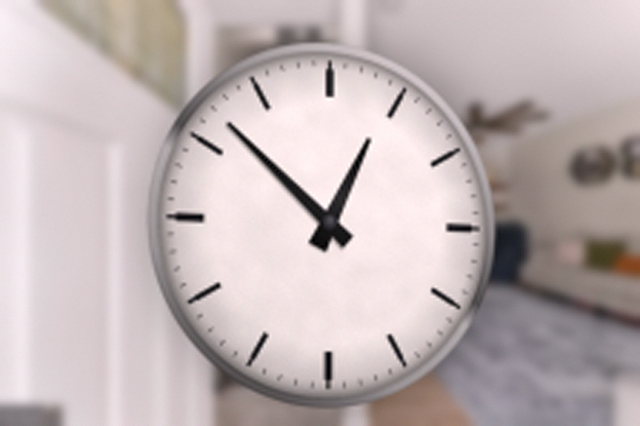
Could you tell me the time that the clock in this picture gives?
12:52
